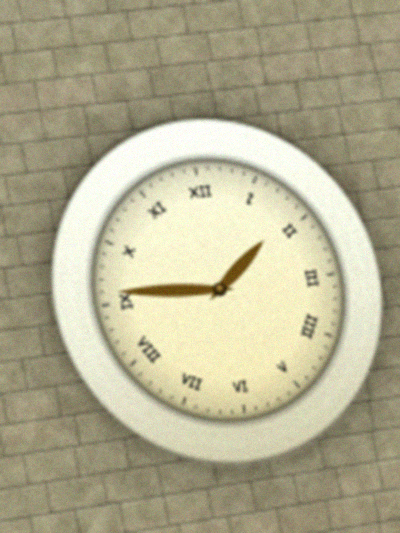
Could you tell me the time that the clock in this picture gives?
1:46
